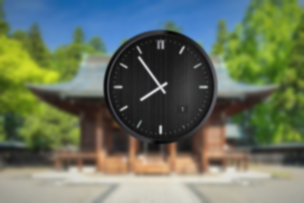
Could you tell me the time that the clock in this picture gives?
7:54
